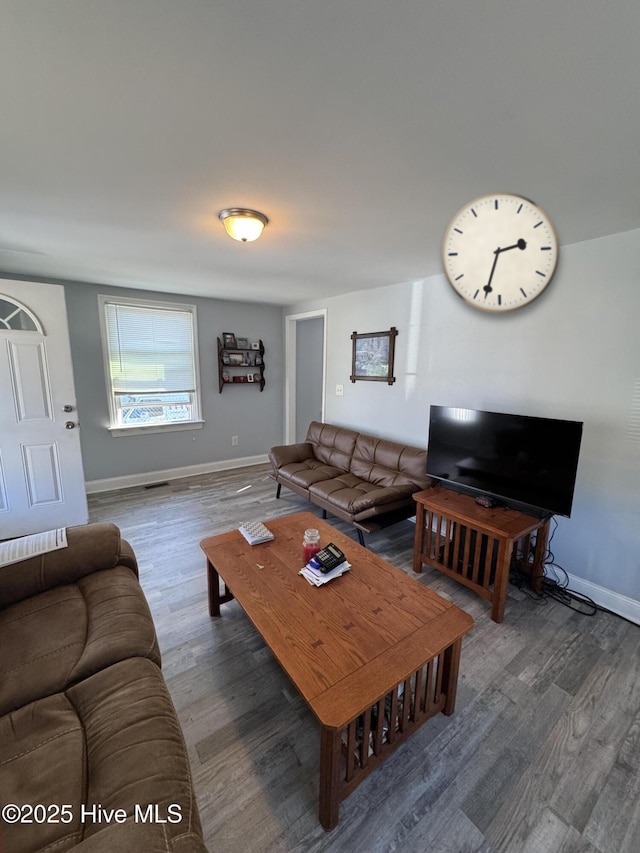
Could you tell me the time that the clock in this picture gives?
2:33
